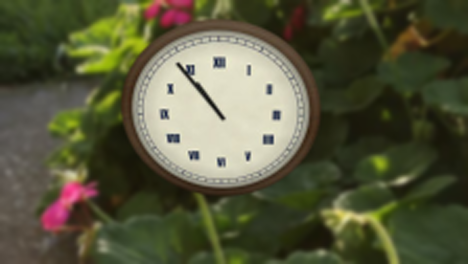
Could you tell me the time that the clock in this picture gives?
10:54
